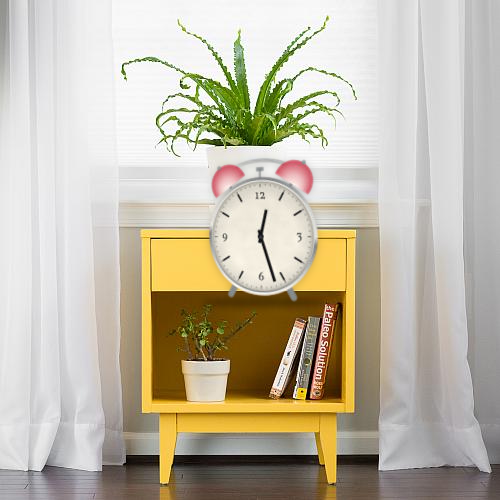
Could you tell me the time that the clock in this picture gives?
12:27
